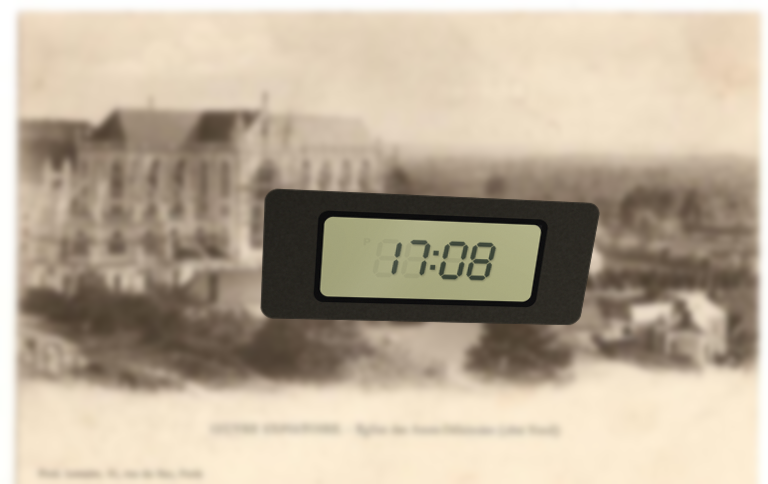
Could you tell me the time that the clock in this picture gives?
17:08
